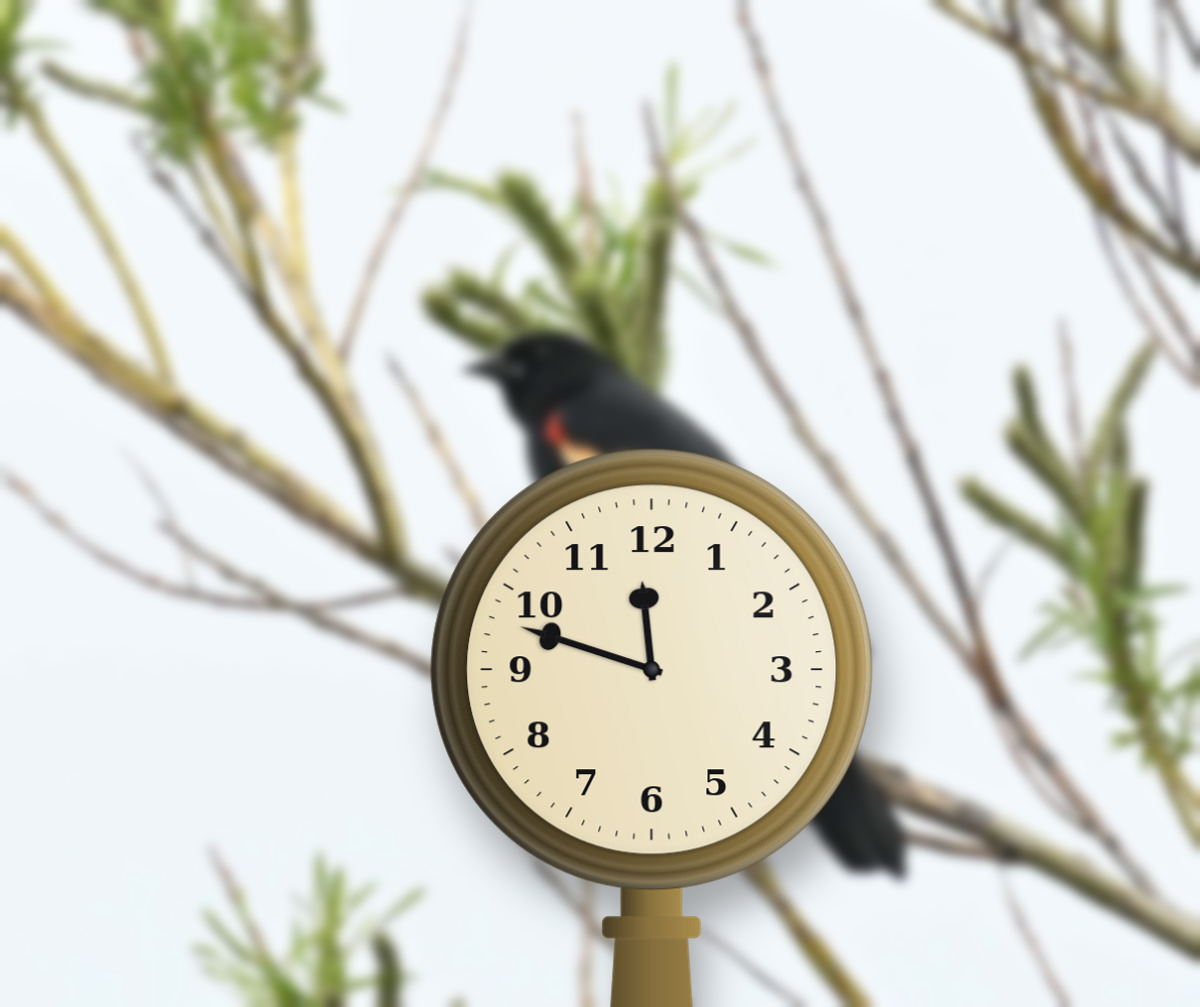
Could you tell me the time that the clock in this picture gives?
11:48
